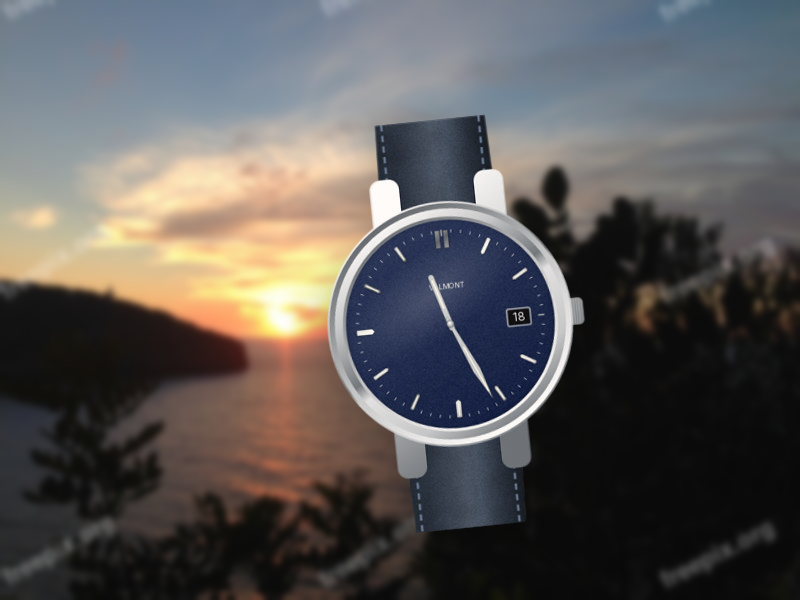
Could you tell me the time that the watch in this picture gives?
11:26
